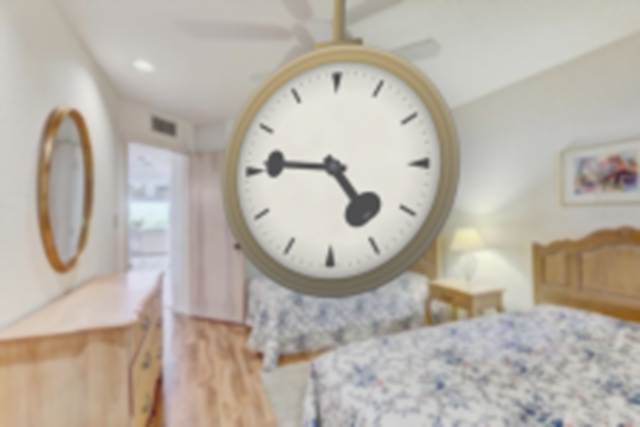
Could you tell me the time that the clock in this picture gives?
4:46
